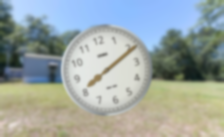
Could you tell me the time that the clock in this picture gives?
8:11
